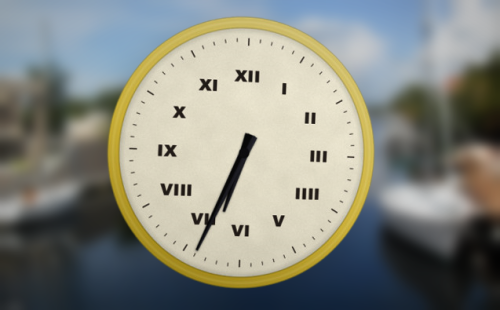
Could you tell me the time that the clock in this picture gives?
6:34
